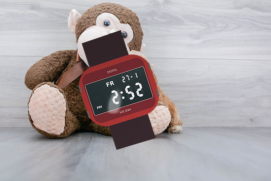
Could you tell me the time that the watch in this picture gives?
2:52
